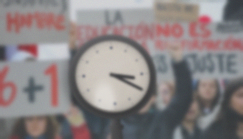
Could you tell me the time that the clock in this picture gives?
3:20
